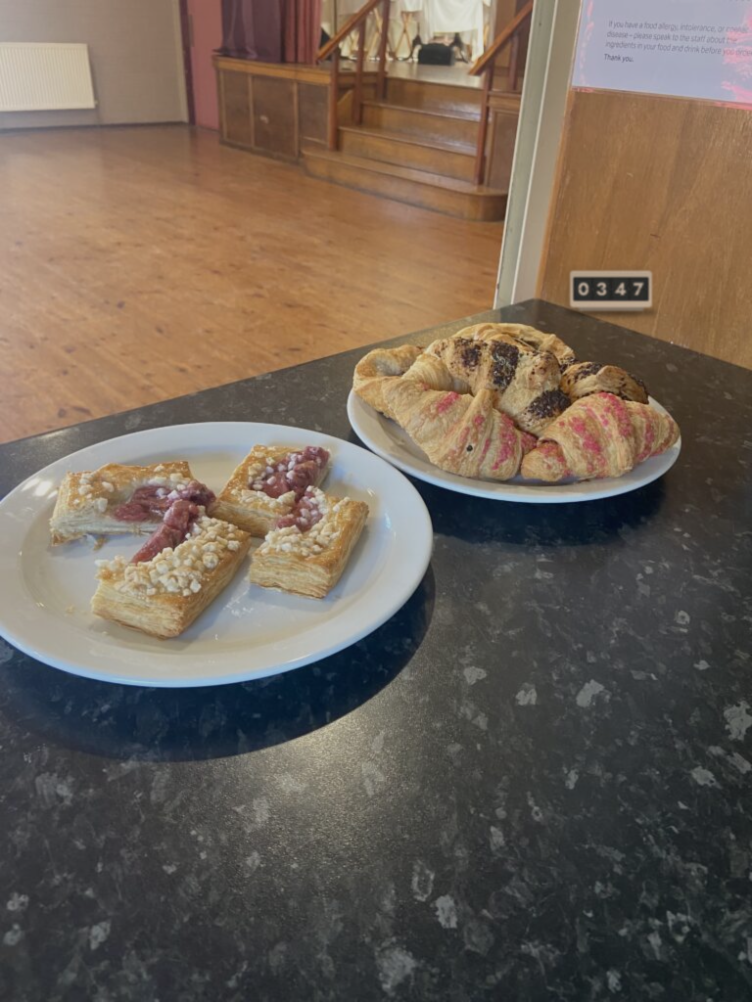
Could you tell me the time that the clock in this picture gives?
3:47
